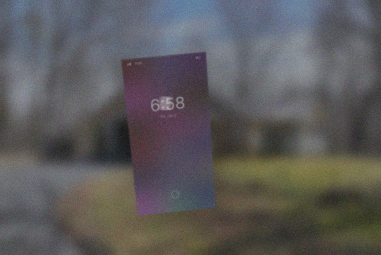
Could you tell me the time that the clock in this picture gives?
6:58
